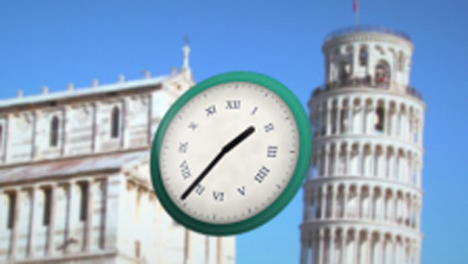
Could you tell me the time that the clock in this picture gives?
1:36
